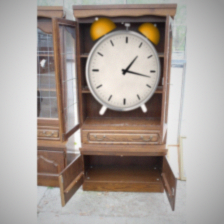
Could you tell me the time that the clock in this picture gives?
1:17
